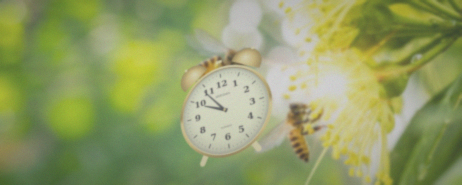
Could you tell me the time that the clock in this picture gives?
9:54
